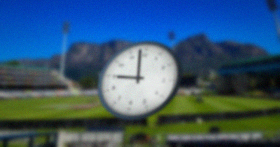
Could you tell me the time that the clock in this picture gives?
8:58
